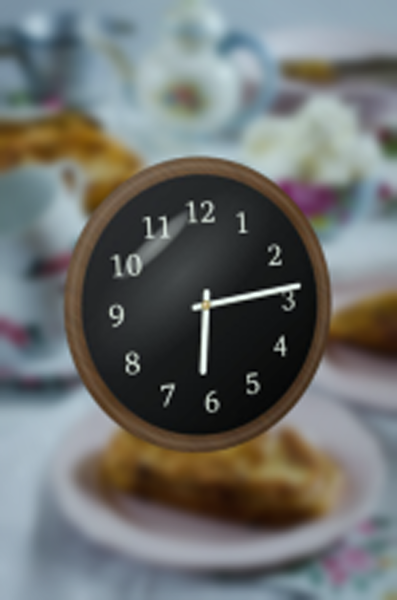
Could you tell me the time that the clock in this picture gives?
6:14
